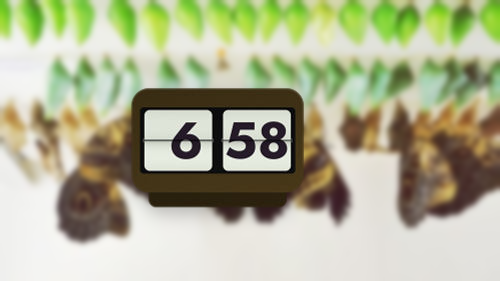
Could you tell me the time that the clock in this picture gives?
6:58
